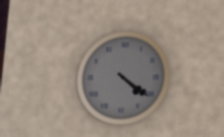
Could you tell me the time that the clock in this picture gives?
4:21
